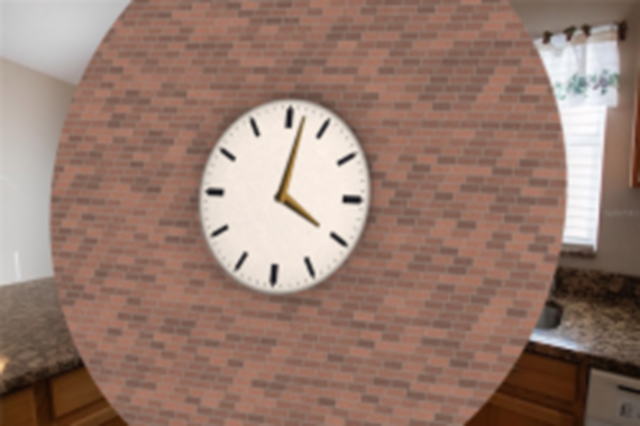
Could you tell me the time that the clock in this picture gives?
4:02
